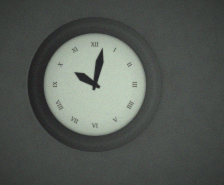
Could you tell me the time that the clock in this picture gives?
10:02
